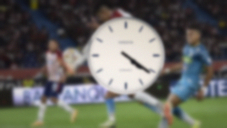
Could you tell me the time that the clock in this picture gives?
4:21
